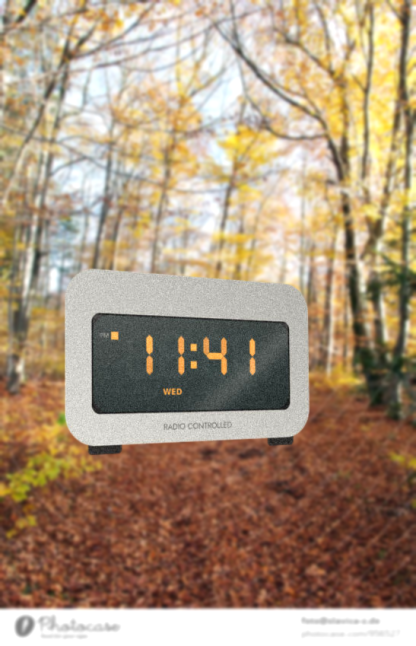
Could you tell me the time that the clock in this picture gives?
11:41
